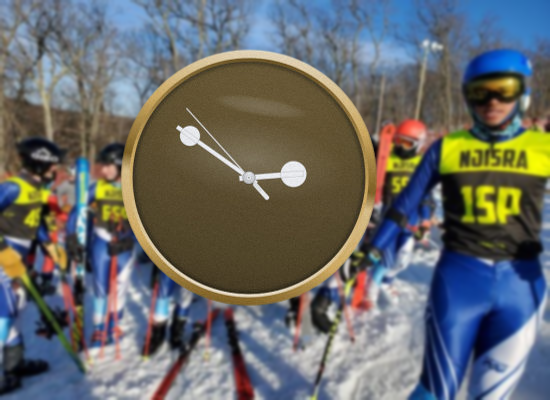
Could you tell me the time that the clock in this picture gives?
2:50:53
